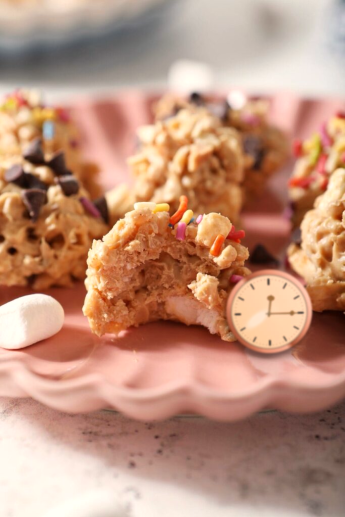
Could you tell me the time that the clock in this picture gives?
12:15
